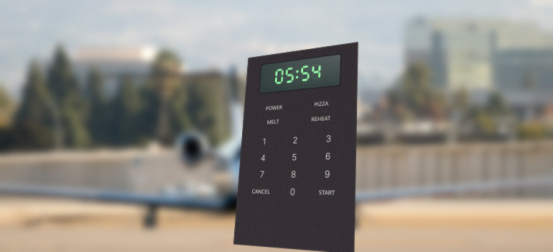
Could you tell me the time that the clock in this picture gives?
5:54
